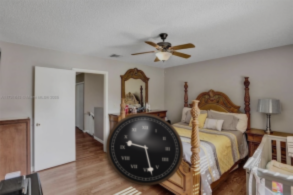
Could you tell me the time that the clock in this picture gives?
9:28
